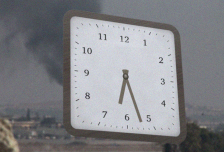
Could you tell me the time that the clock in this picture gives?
6:27
